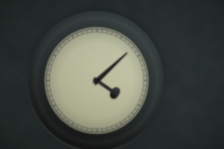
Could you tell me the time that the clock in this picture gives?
4:08
